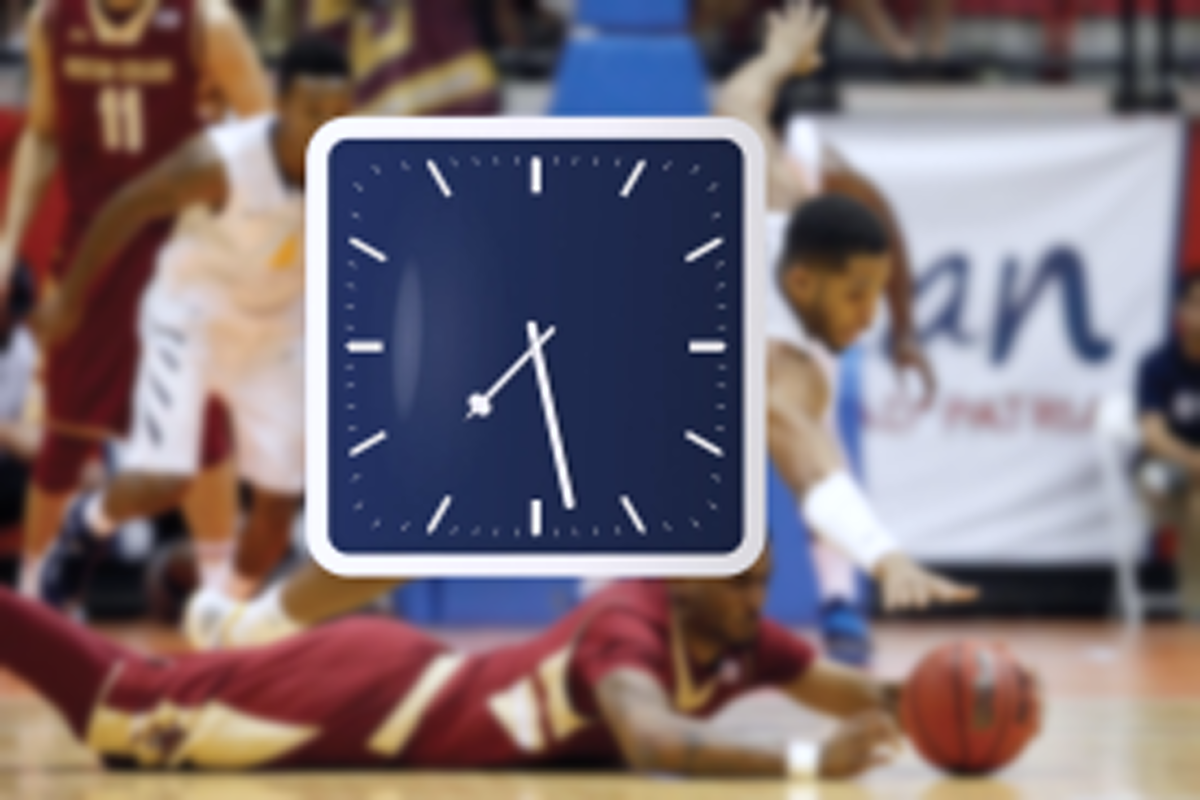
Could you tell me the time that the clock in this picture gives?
7:28
